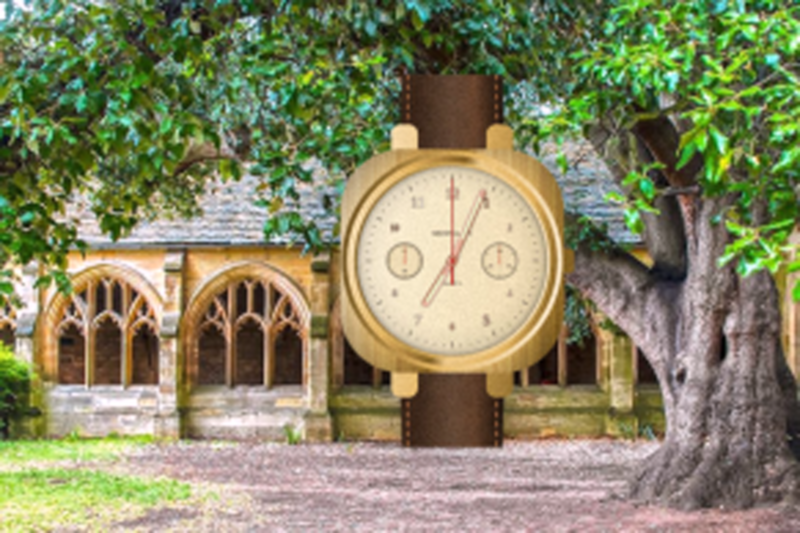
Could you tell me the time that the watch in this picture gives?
7:04
